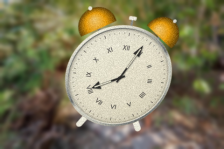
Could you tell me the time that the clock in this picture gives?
8:04
